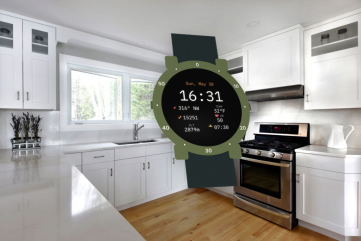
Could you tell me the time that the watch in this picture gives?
16:31
